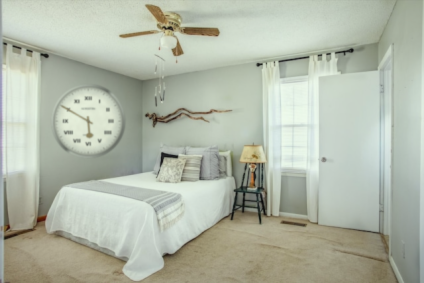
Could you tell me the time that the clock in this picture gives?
5:50
